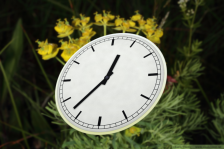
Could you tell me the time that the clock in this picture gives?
12:37
